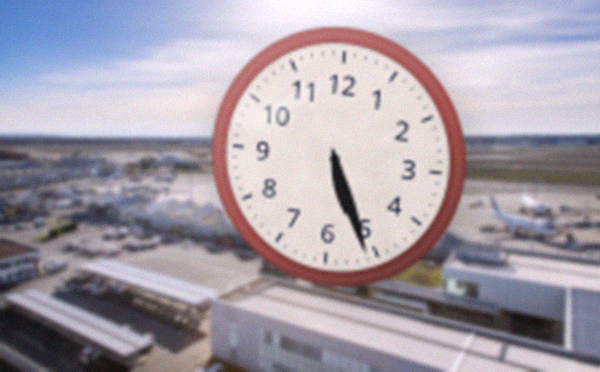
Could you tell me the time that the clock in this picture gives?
5:26
